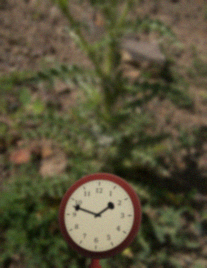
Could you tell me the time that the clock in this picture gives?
1:48
